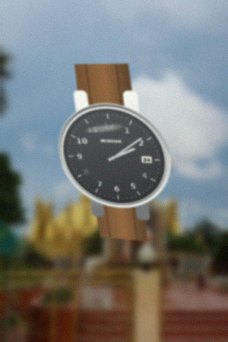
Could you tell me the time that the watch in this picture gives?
2:09
